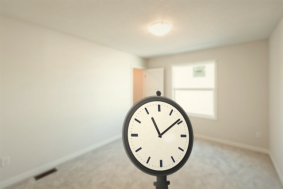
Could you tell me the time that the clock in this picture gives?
11:09
